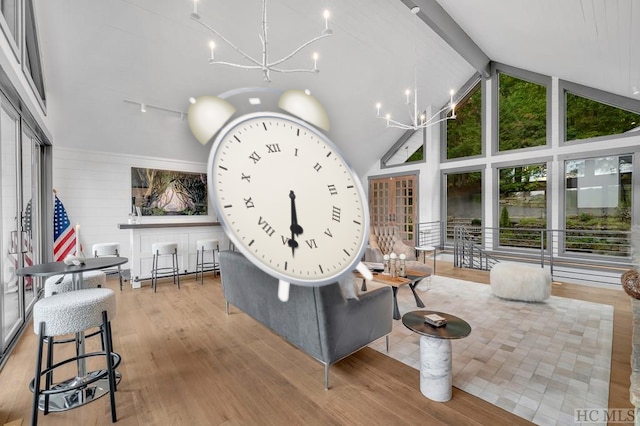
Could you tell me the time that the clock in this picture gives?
6:34
